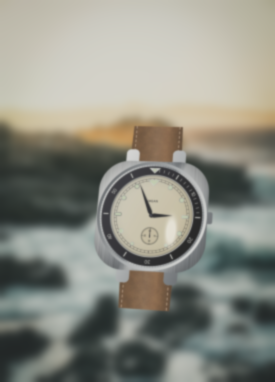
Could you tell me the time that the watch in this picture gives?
2:56
